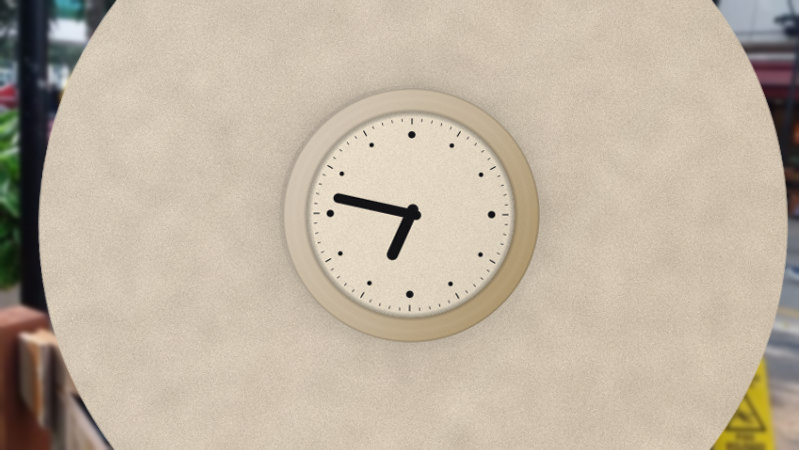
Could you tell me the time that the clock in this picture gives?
6:47
